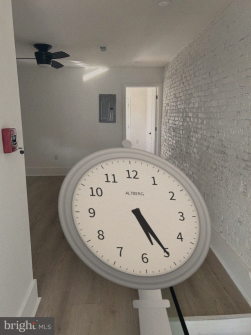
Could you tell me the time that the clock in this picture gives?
5:25
